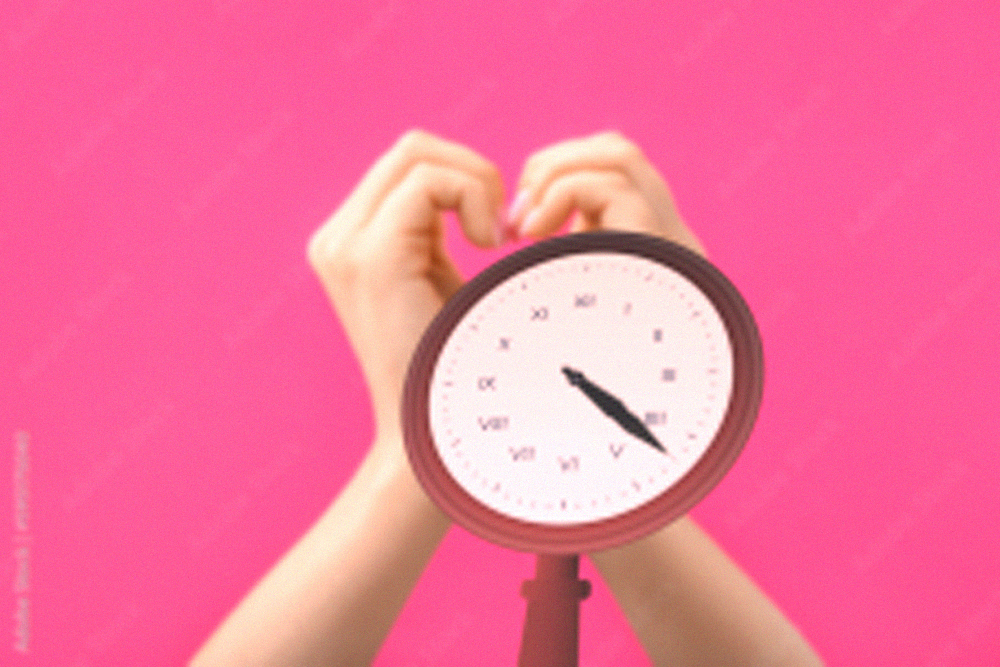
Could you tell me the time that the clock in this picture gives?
4:22
